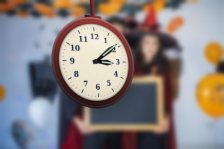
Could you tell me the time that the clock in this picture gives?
3:09
